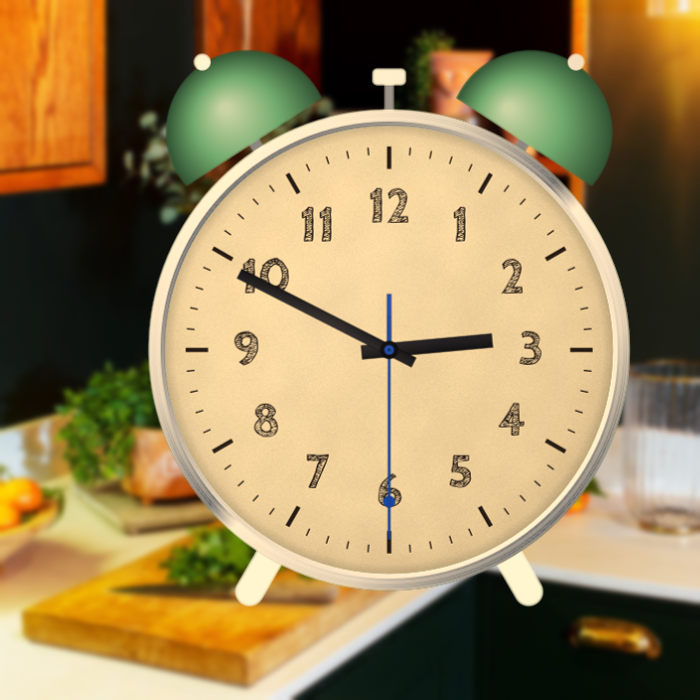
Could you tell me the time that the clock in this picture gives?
2:49:30
